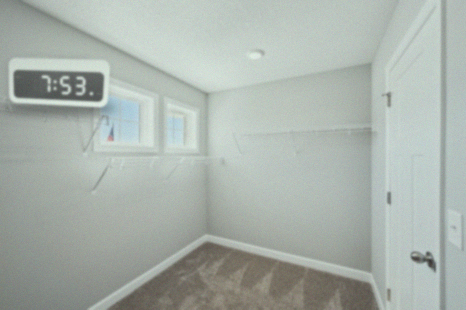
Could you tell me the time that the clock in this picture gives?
7:53
